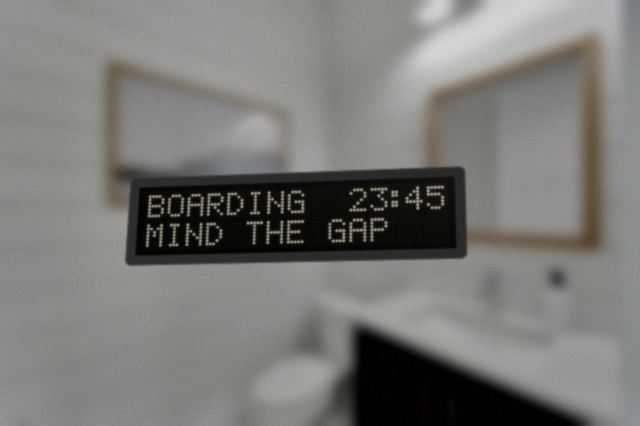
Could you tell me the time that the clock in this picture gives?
23:45
